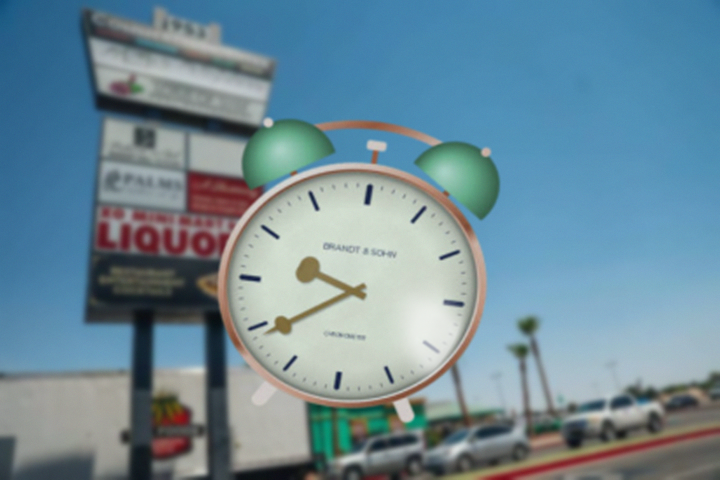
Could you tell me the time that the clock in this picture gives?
9:39
